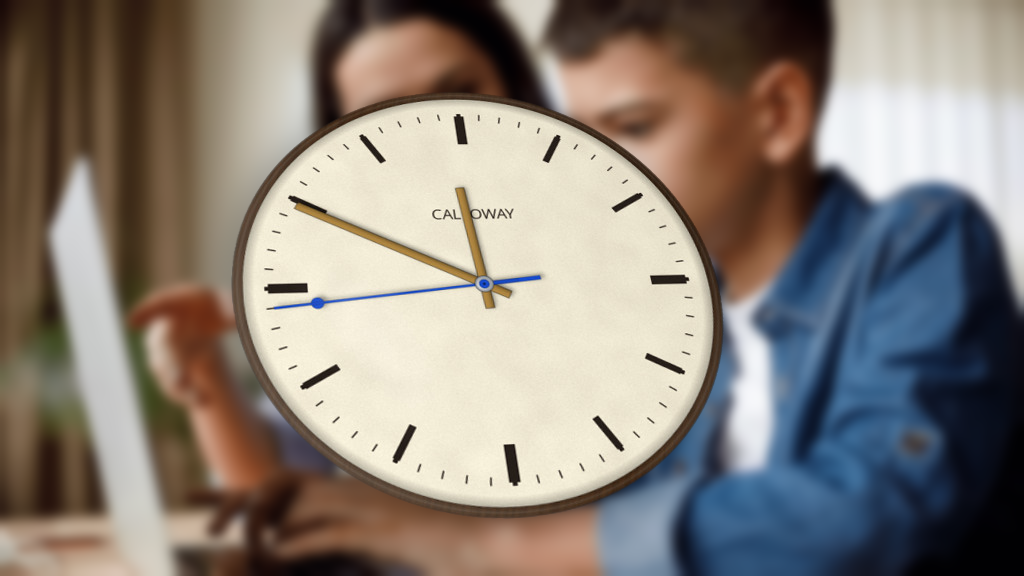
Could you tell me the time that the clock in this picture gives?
11:49:44
